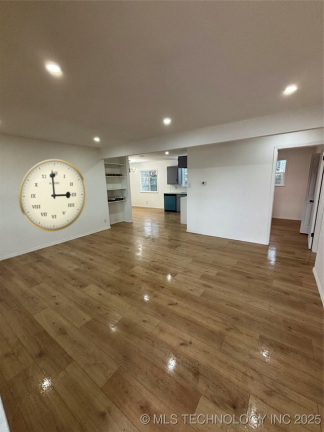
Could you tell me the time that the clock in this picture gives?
2:59
